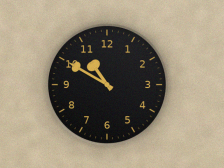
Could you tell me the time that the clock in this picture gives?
10:50
